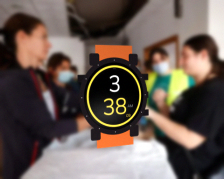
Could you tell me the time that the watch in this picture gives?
3:38
